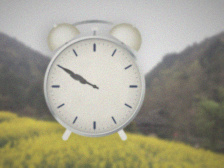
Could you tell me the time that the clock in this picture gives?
9:50
